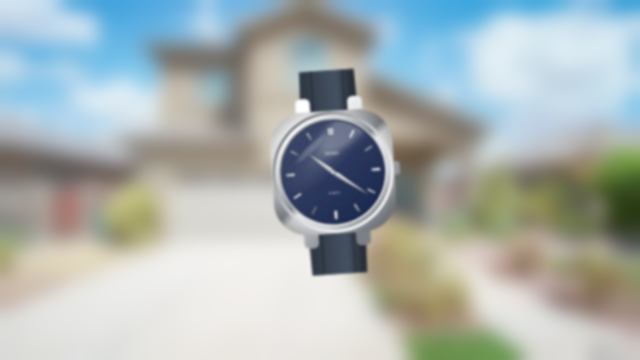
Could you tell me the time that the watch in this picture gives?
10:21
